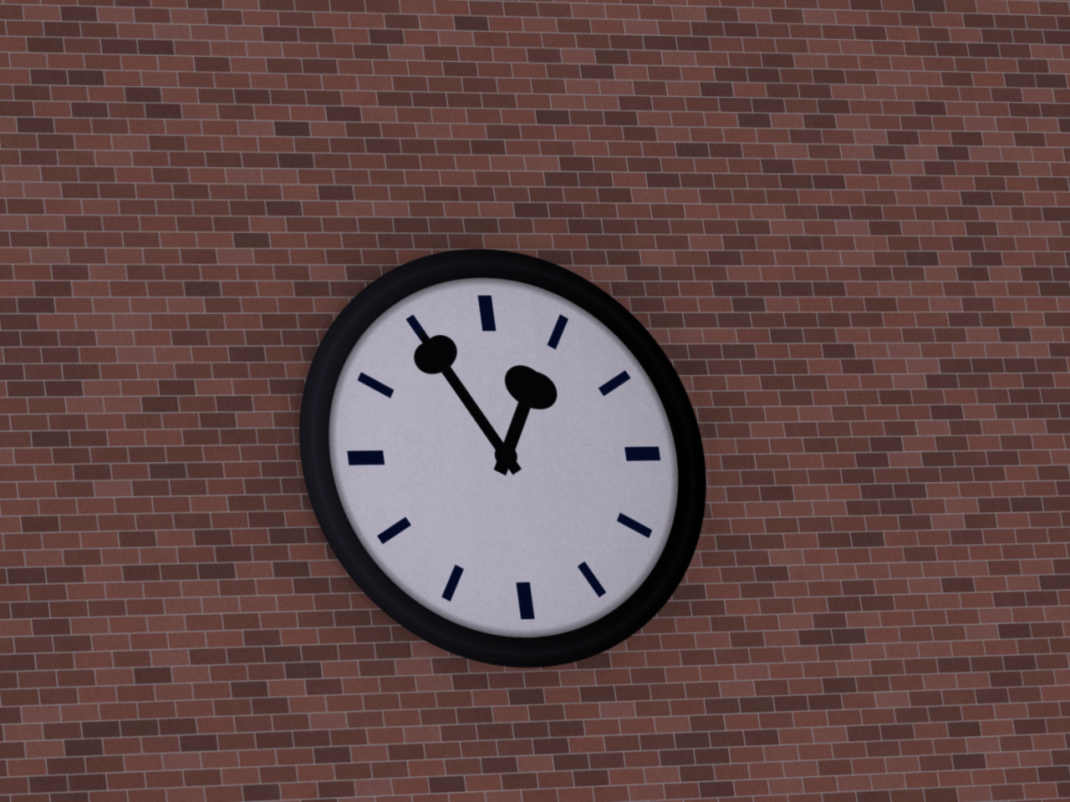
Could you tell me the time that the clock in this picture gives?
12:55
